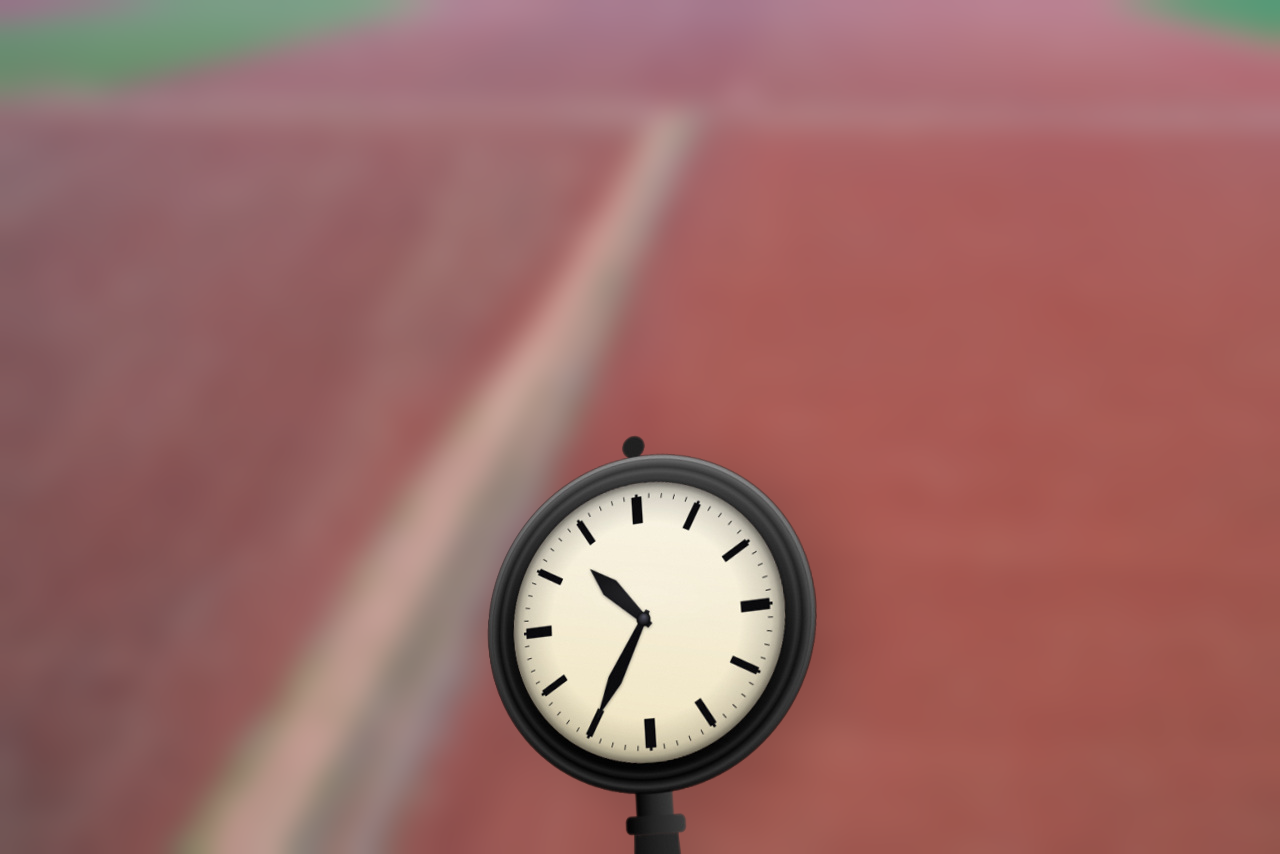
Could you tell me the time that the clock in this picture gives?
10:35
